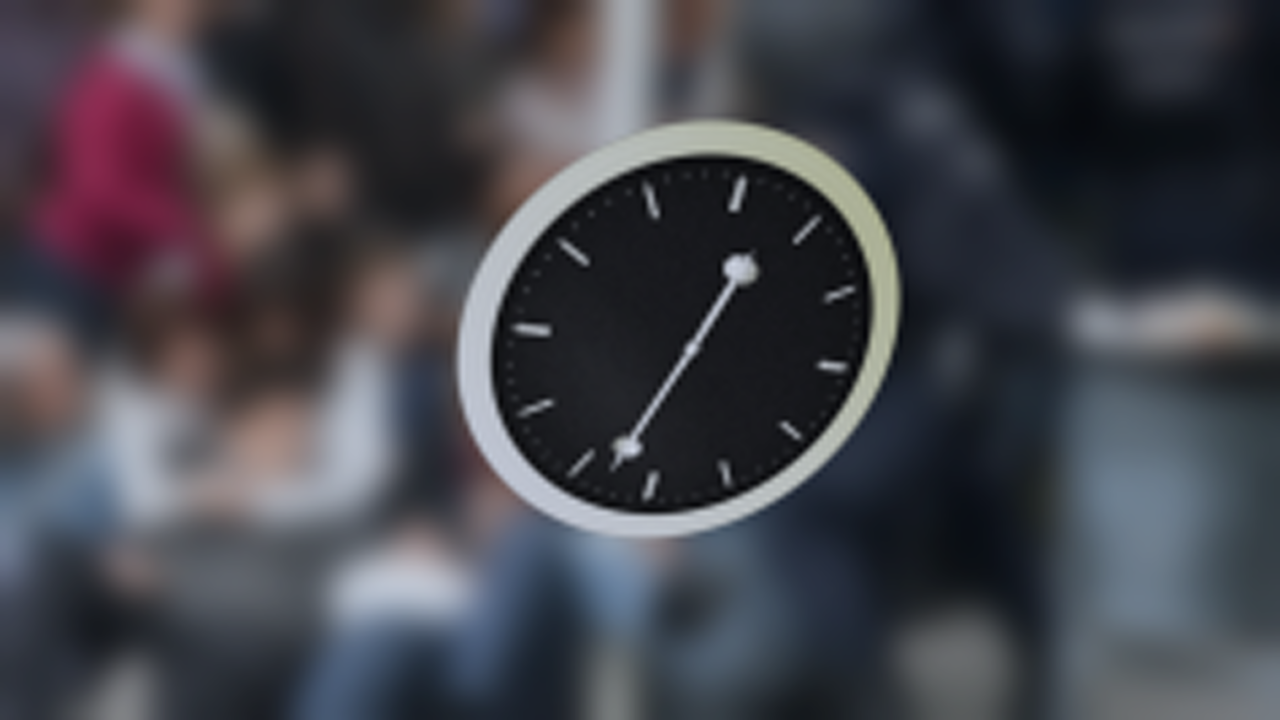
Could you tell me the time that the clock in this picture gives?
12:33
